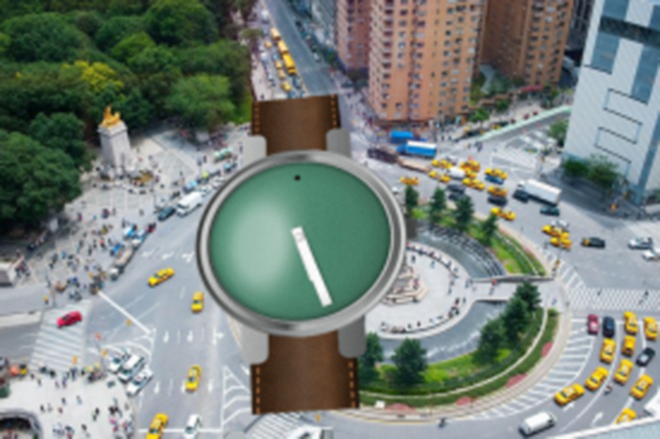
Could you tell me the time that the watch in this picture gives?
5:27
